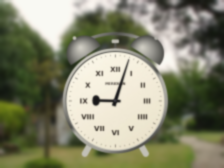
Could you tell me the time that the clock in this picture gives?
9:03
